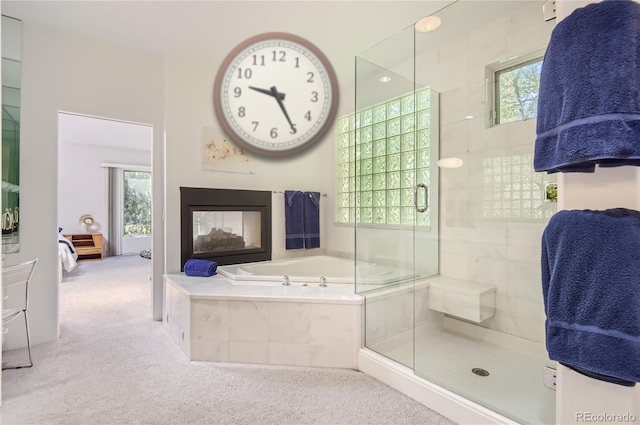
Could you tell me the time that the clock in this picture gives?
9:25
